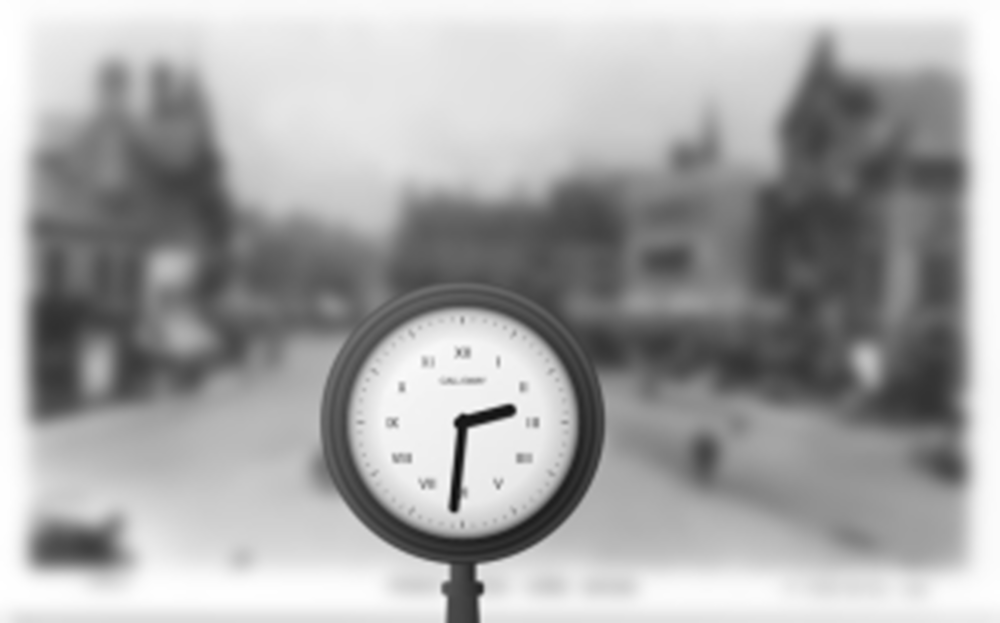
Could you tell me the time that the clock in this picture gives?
2:31
